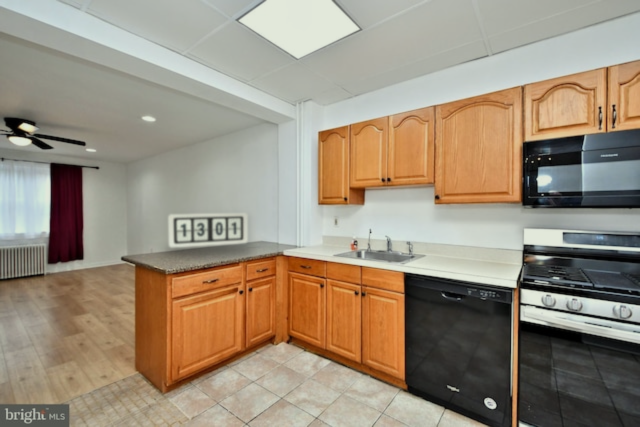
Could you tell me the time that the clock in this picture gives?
13:01
